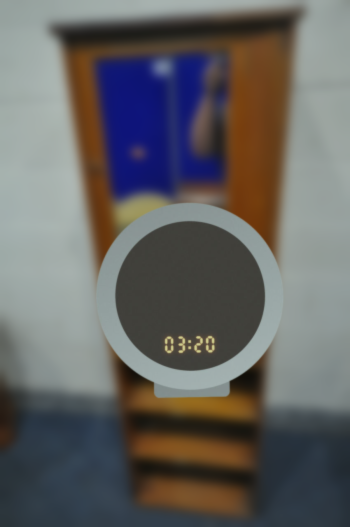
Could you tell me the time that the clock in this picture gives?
3:20
